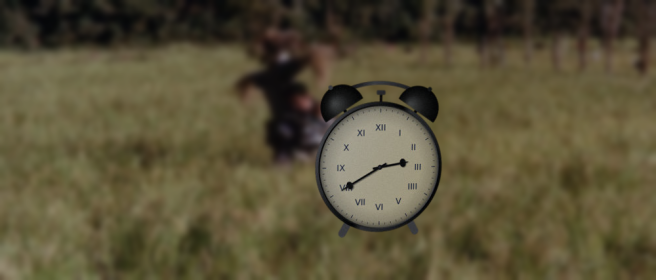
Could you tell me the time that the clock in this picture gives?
2:40
